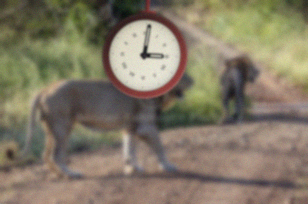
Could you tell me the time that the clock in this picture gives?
3:01
